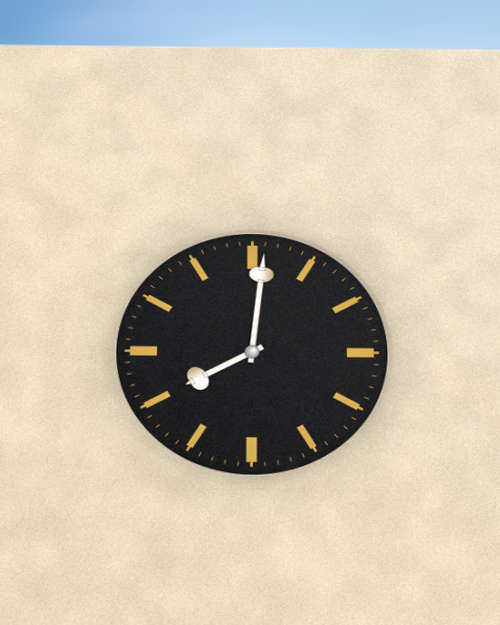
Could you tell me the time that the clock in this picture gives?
8:01
